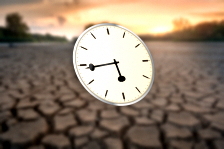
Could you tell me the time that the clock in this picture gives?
5:44
